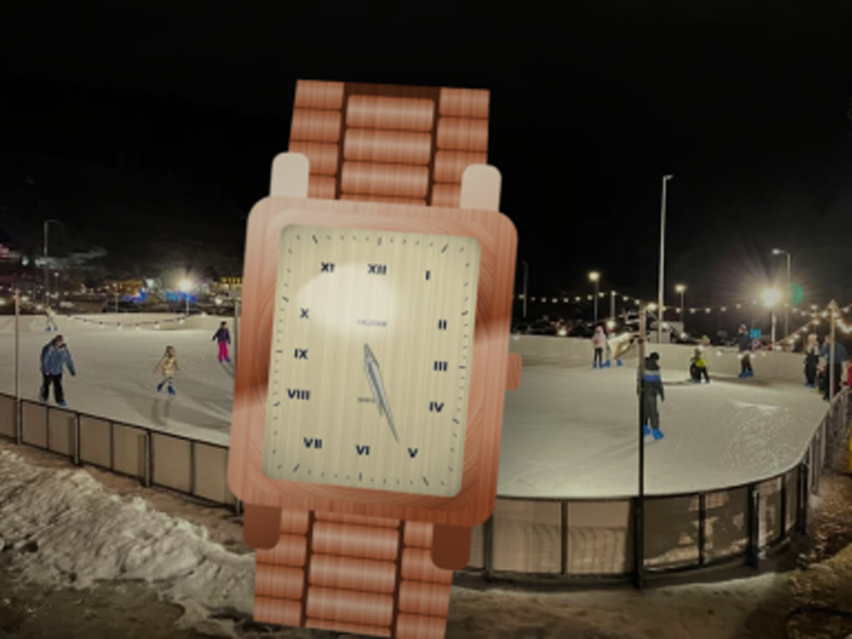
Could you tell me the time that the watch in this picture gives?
5:26
